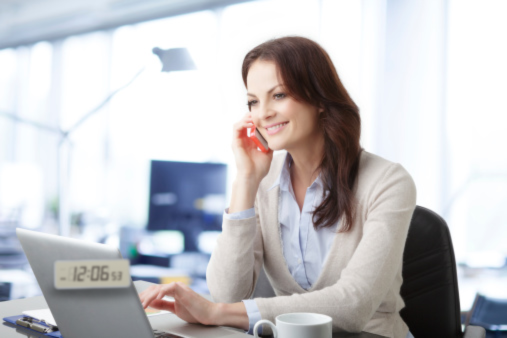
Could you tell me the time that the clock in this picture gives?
12:06
